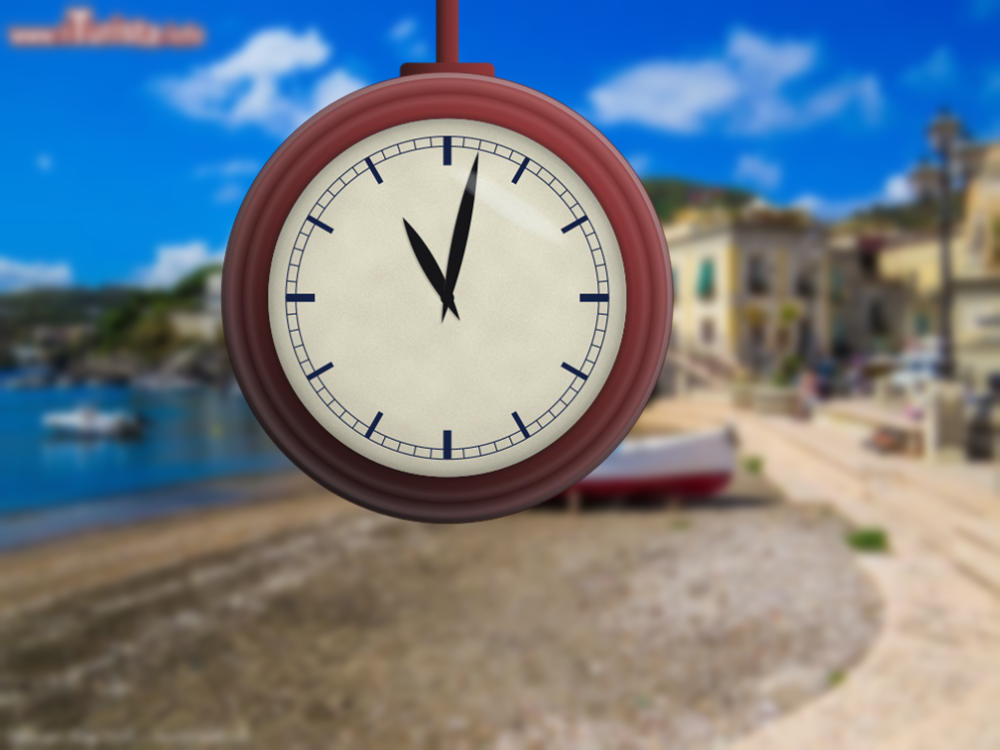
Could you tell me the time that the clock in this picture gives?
11:02
